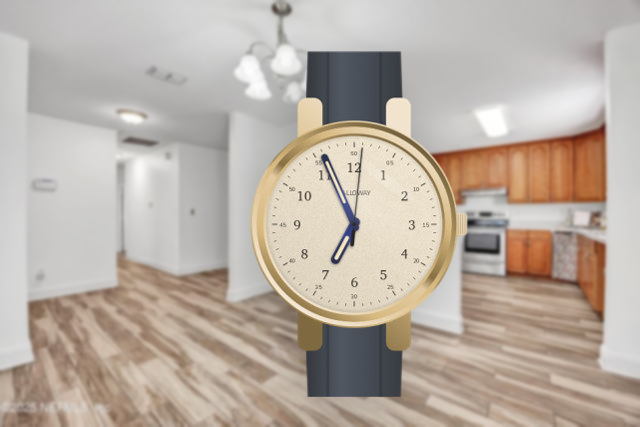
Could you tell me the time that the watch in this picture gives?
6:56:01
